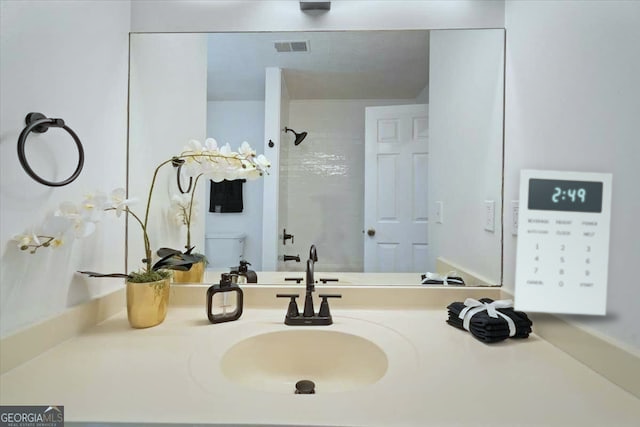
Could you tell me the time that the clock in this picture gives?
2:49
